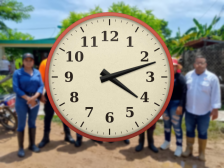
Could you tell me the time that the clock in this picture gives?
4:12
